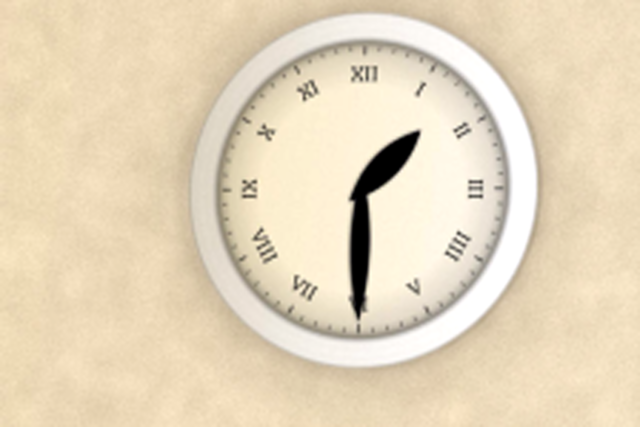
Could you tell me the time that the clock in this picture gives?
1:30
